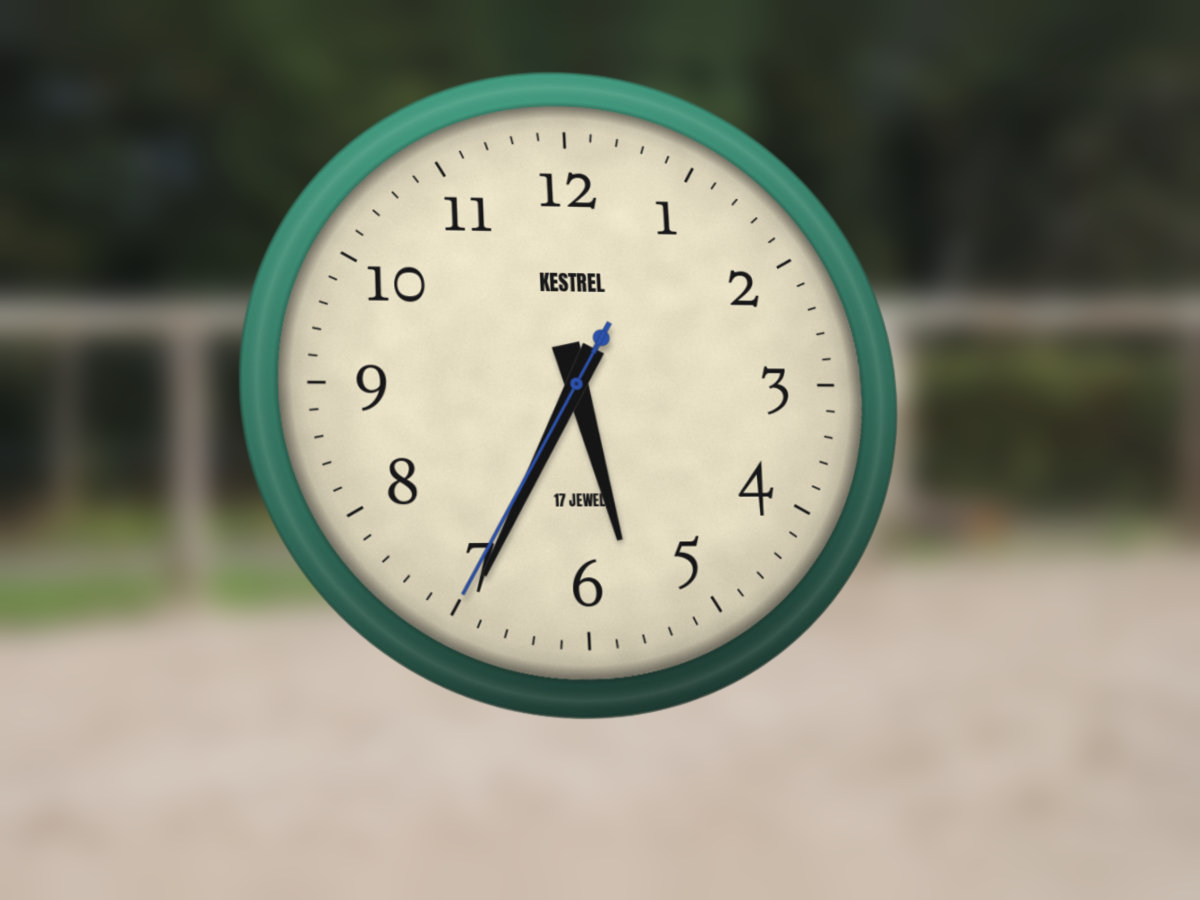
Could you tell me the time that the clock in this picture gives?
5:34:35
